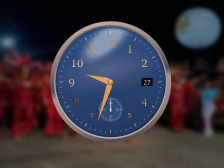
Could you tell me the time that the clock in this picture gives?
9:33
